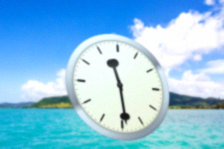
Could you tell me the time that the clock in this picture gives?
11:29
